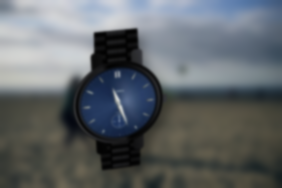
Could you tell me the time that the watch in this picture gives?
11:27
